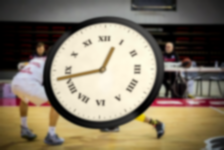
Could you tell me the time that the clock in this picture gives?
12:43
